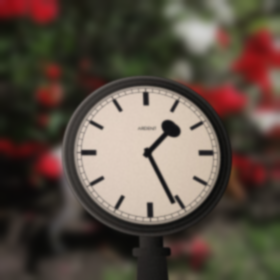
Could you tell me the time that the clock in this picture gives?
1:26
